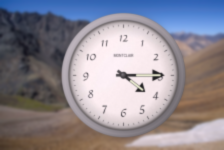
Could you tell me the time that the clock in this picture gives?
4:15
